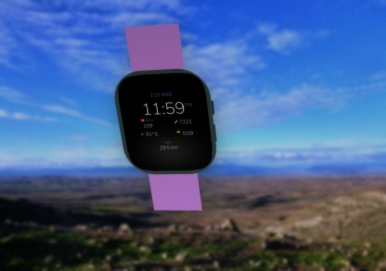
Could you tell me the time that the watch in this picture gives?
11:59
